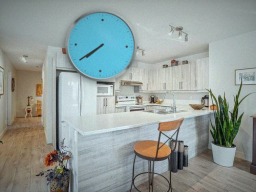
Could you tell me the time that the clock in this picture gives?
7:39
